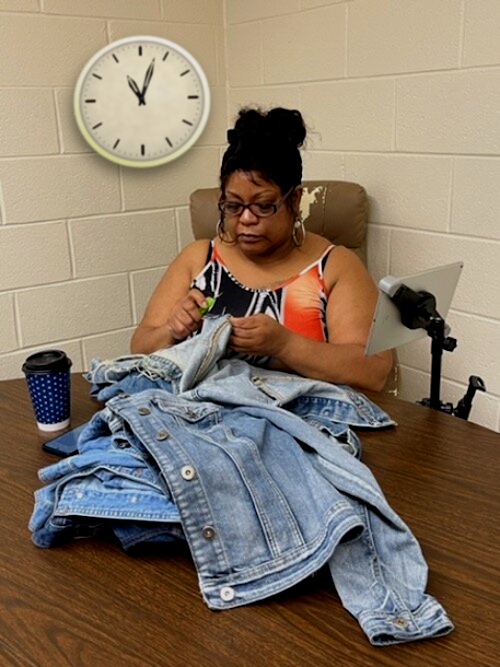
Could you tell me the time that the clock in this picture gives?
11:03
